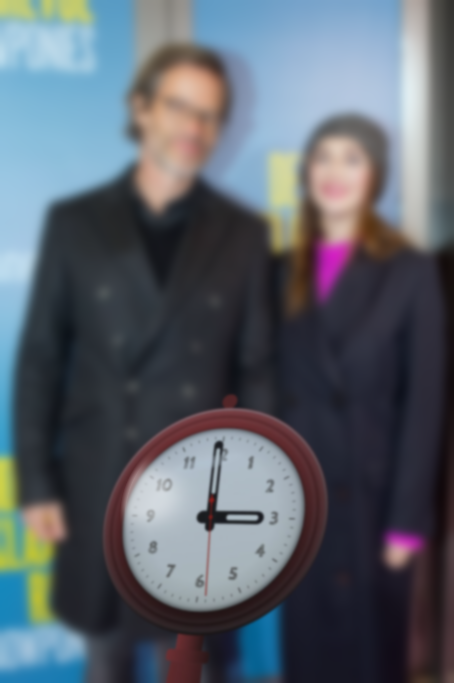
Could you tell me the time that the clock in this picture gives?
2:59:29
